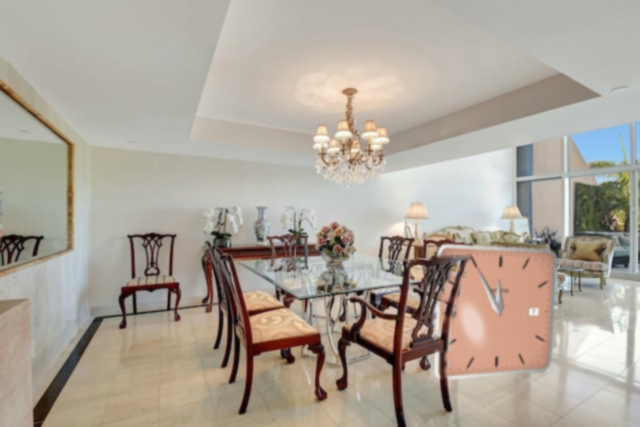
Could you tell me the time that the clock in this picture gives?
11:55
